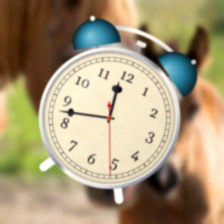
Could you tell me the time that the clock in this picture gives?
11:42:26
